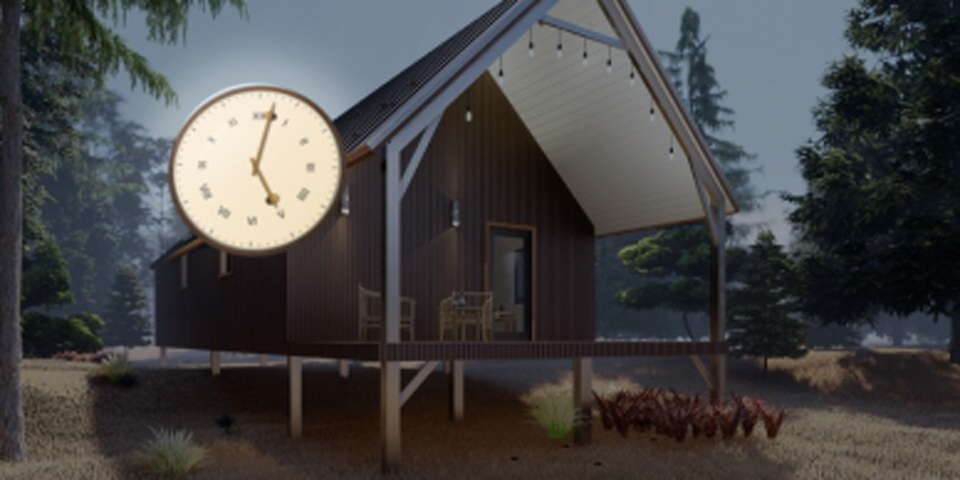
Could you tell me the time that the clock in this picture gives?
5:02
